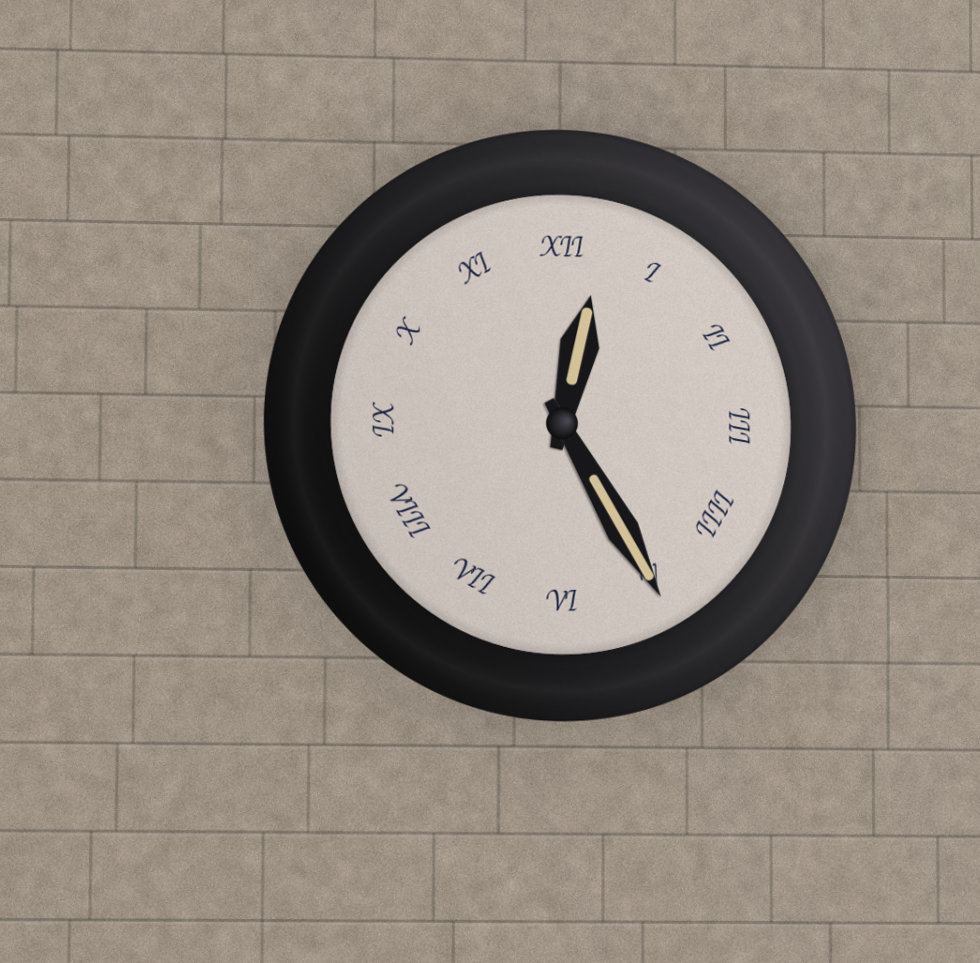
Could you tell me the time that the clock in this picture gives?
12:25
